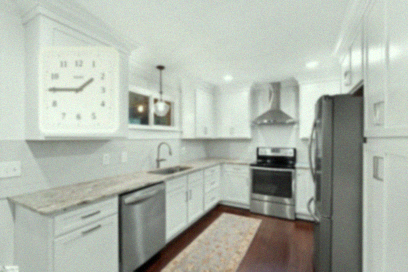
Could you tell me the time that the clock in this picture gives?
1:45
